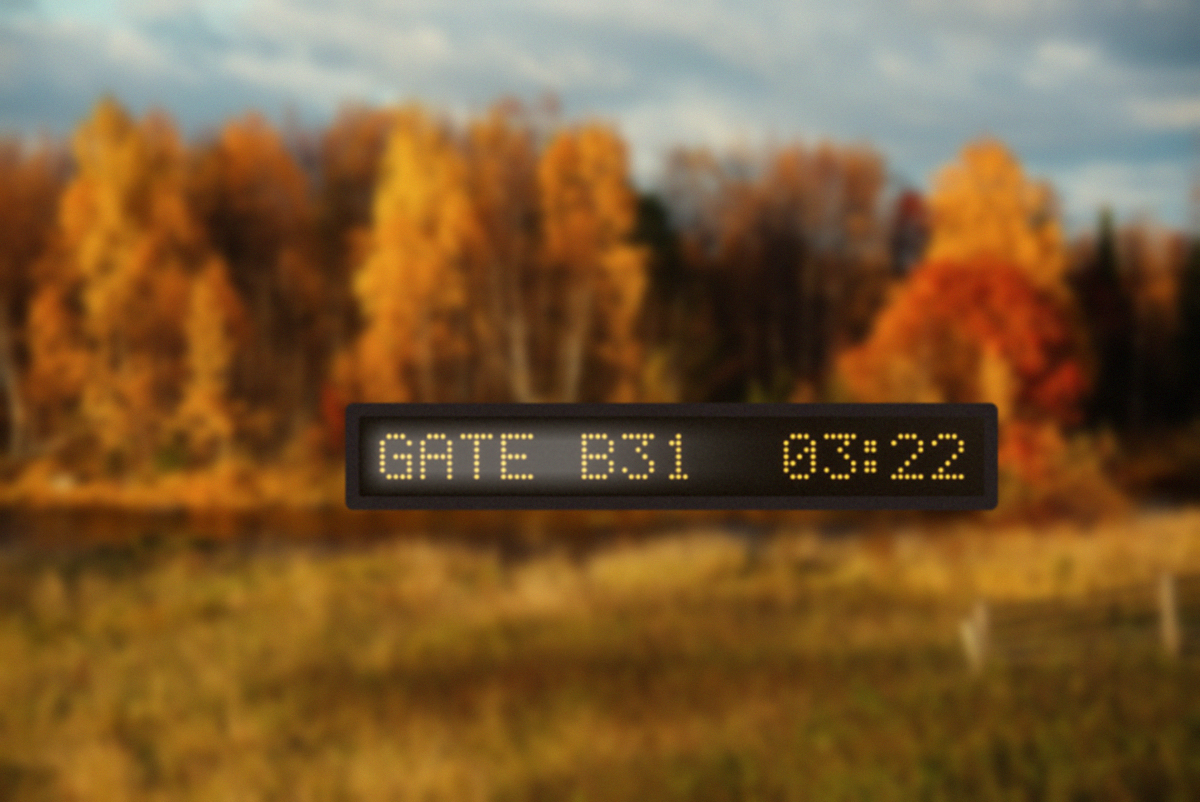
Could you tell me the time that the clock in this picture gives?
3:22
